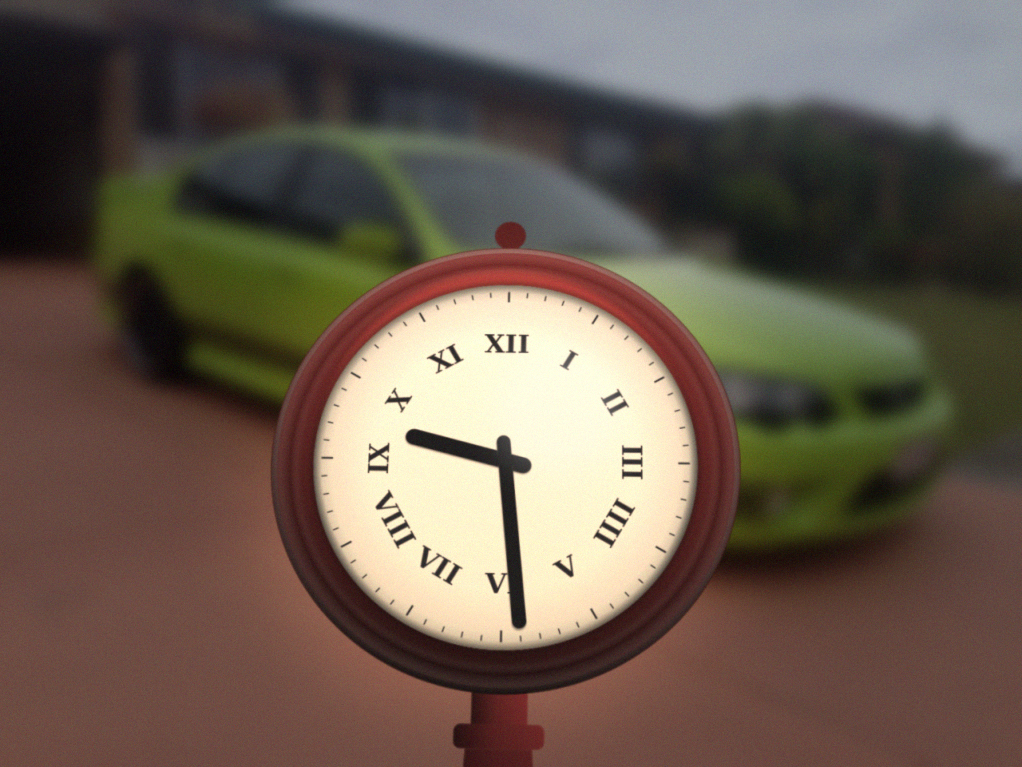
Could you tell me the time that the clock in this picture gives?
9:29
